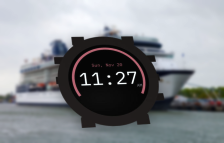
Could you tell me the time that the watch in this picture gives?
11:27
